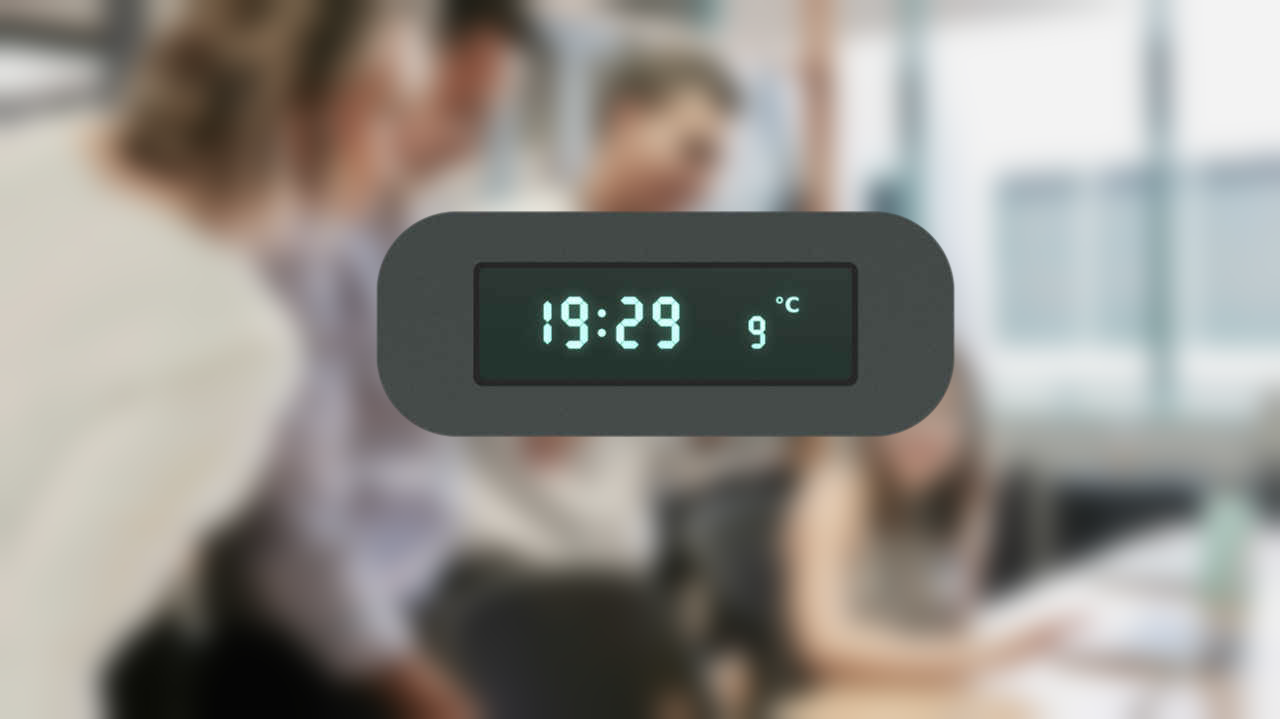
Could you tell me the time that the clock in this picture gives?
19:29
